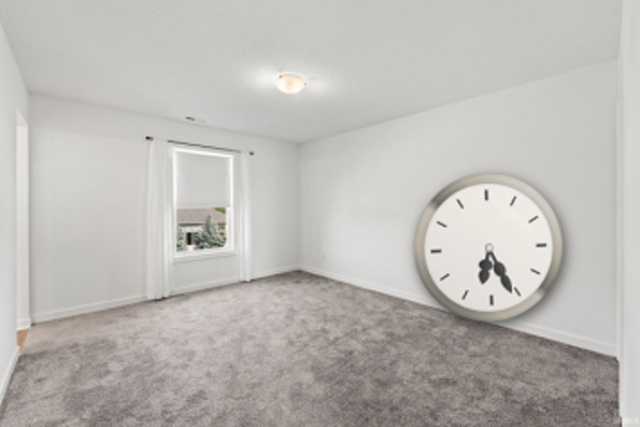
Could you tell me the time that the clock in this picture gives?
6:26
